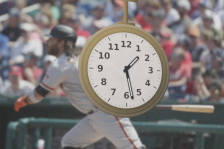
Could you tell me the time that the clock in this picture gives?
1:28
